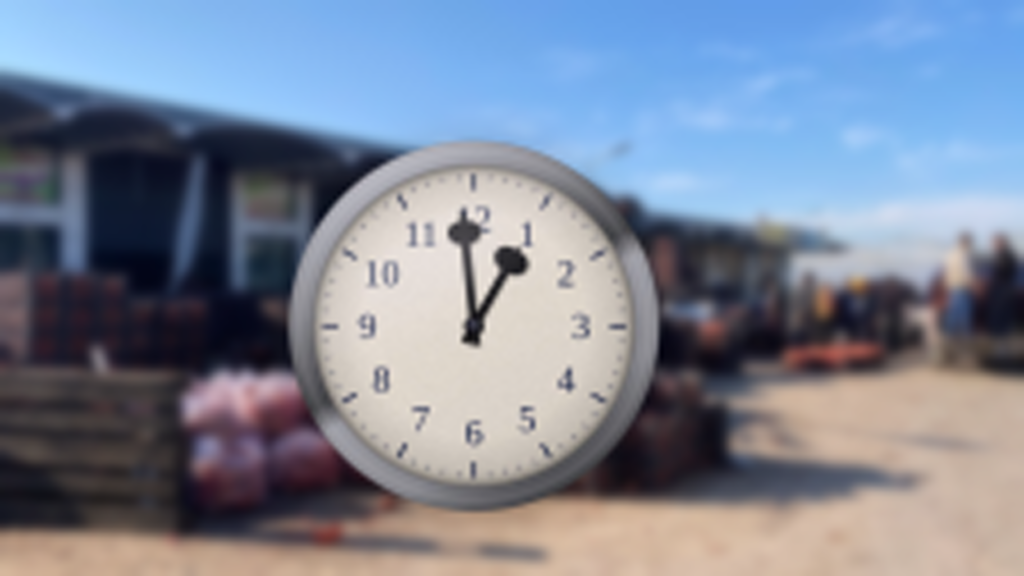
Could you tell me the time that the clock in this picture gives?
12:59
